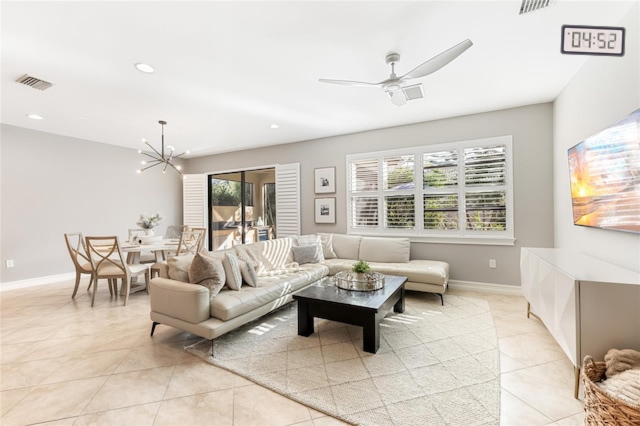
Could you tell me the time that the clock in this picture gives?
4:52
